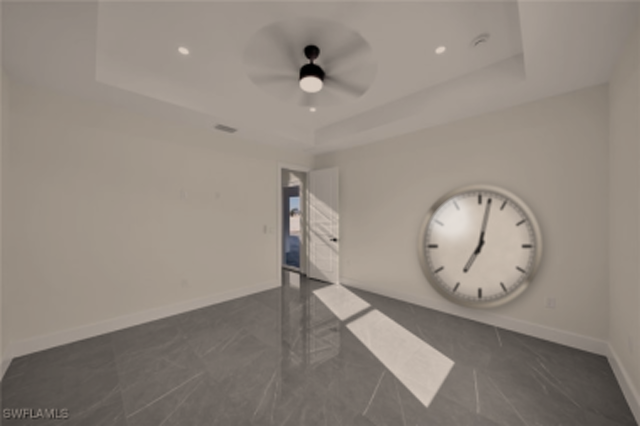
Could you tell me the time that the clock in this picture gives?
7:02
